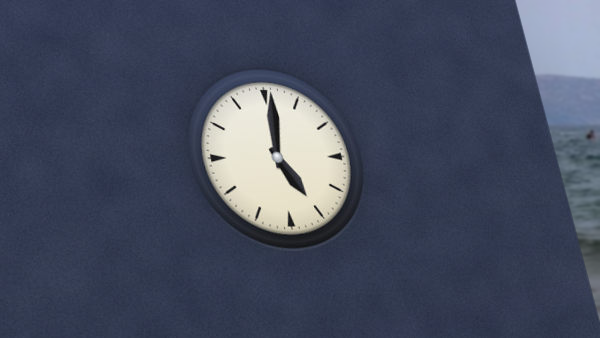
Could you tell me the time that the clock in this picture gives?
5:01
